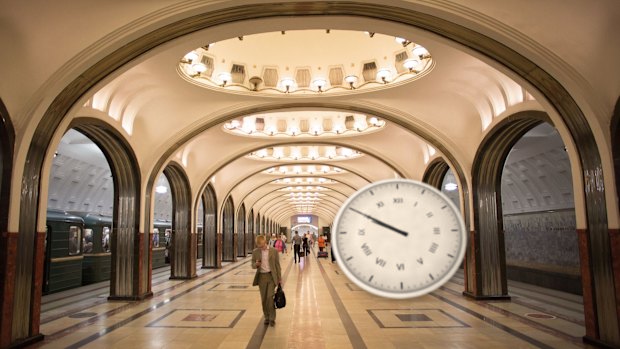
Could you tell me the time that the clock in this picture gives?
9:50
